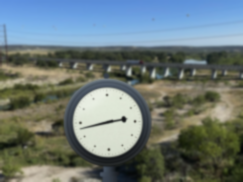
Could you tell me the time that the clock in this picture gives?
2:43
